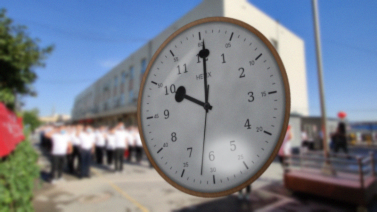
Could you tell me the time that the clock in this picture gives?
10:00:32
